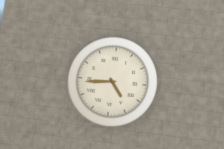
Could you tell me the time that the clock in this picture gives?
4:44
